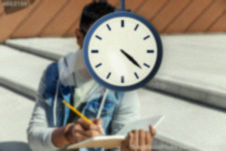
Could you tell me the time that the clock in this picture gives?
4:22
